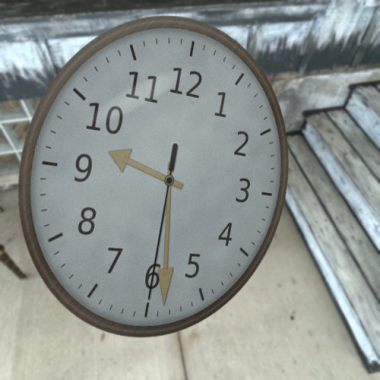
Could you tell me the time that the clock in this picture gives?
9:28:30
